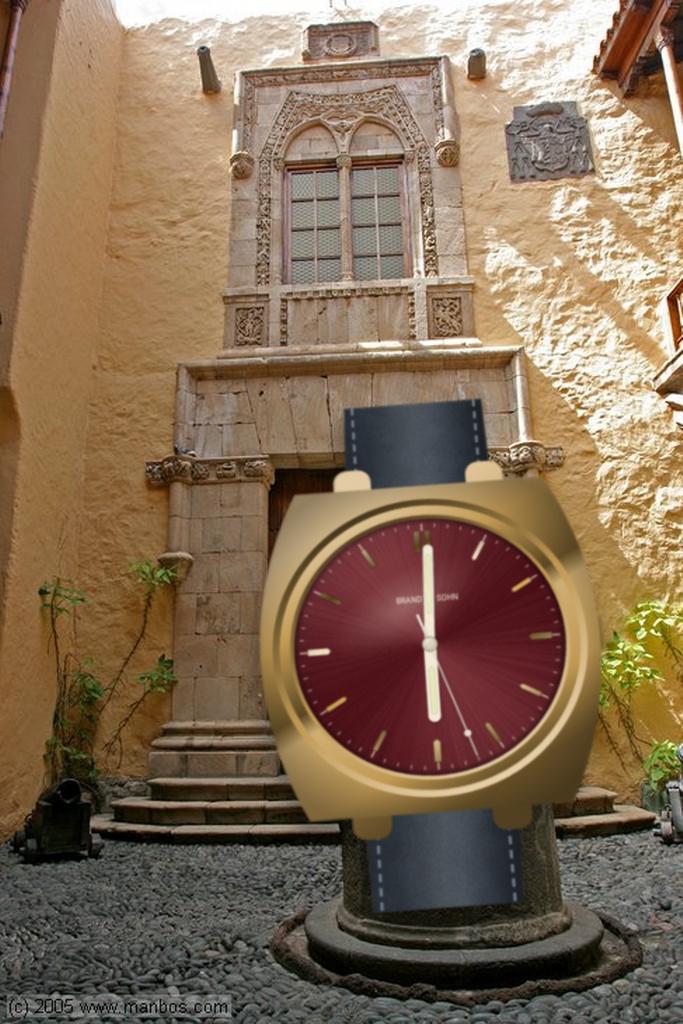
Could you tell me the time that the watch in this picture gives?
6:00:27
